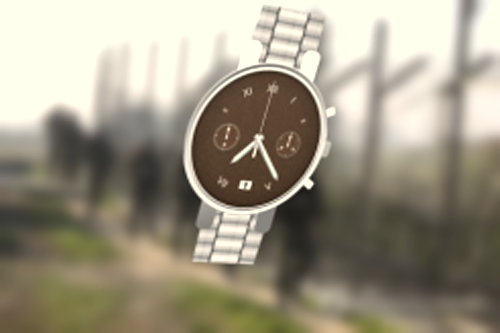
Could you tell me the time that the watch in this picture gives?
7:23
